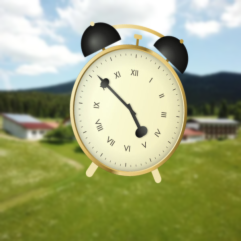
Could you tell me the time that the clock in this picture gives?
4:51
